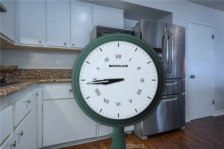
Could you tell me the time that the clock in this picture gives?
8:44
